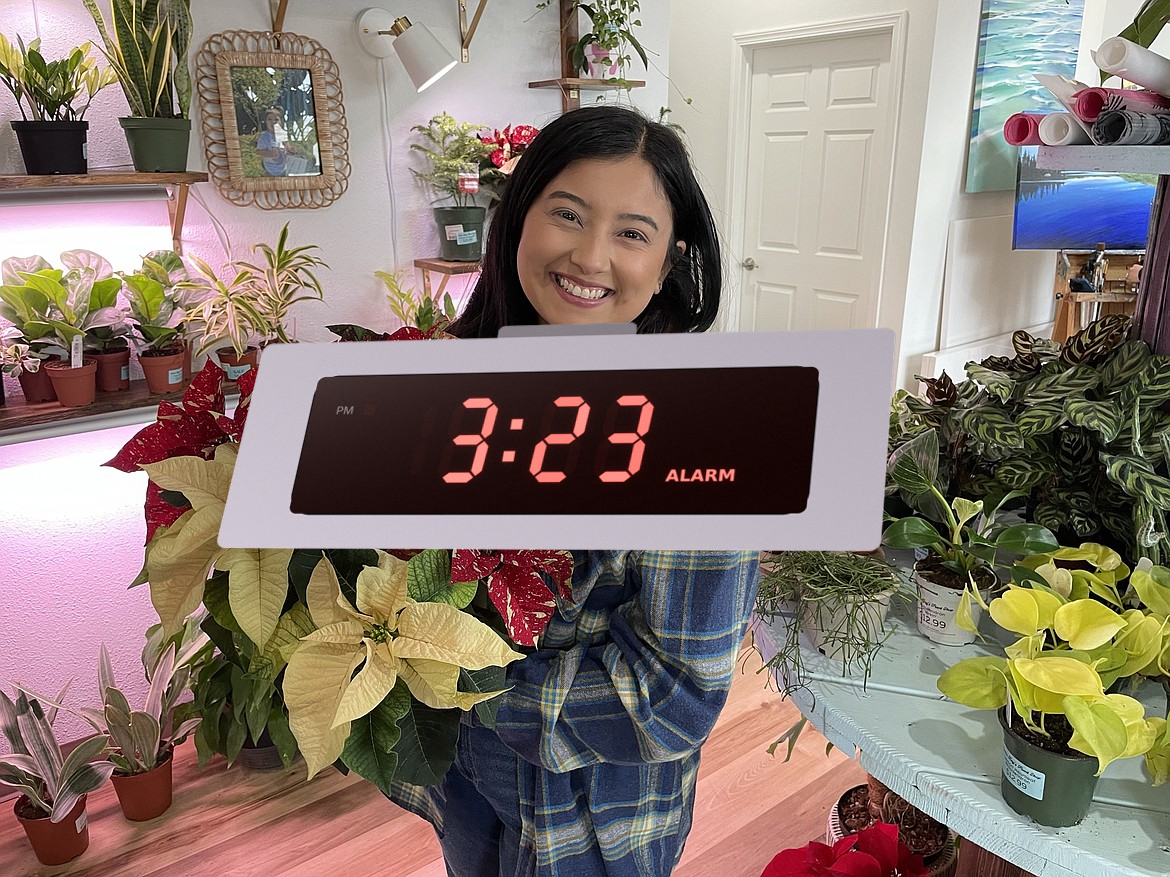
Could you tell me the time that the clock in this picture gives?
3:23
